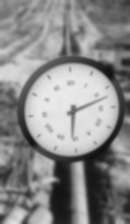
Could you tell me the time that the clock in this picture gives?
6:12
